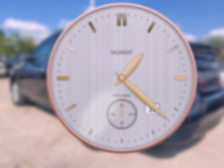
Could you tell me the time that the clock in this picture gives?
1:22
